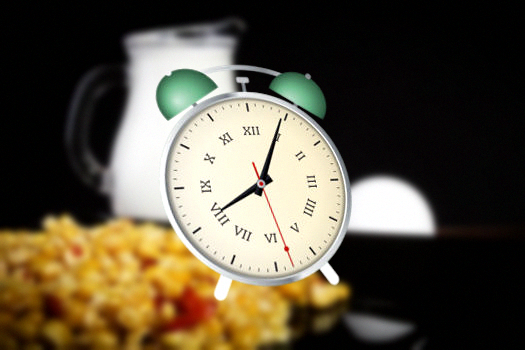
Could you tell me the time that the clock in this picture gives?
8:04:28
